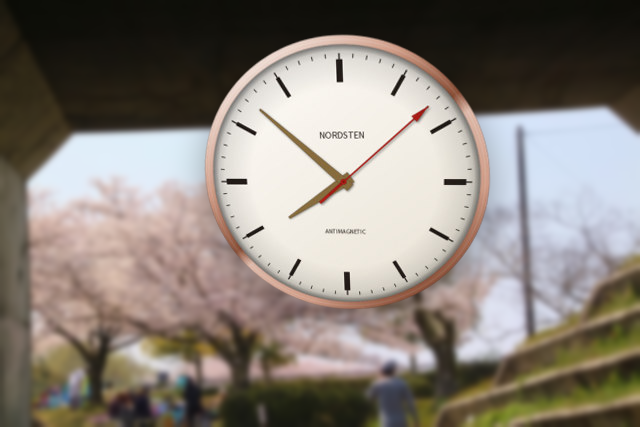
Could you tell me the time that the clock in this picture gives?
7:52:08
